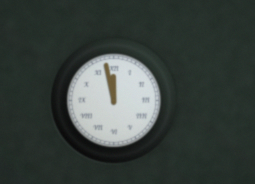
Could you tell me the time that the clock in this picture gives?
11:58
